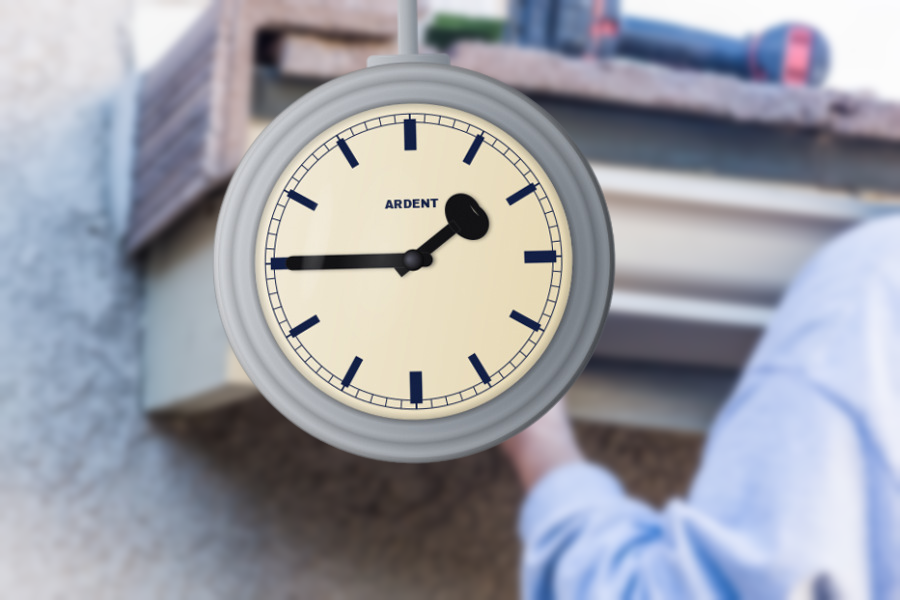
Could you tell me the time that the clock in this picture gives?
1:45
